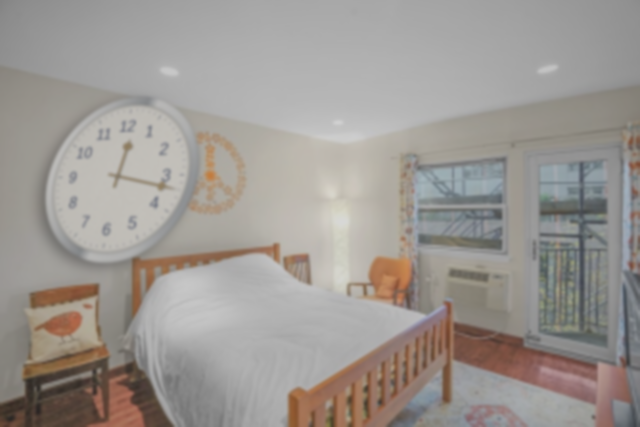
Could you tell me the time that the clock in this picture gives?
12:17
